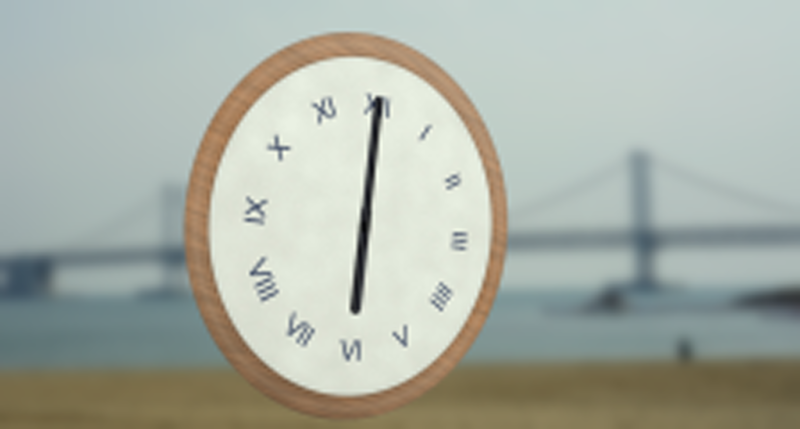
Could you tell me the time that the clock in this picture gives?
6:00
